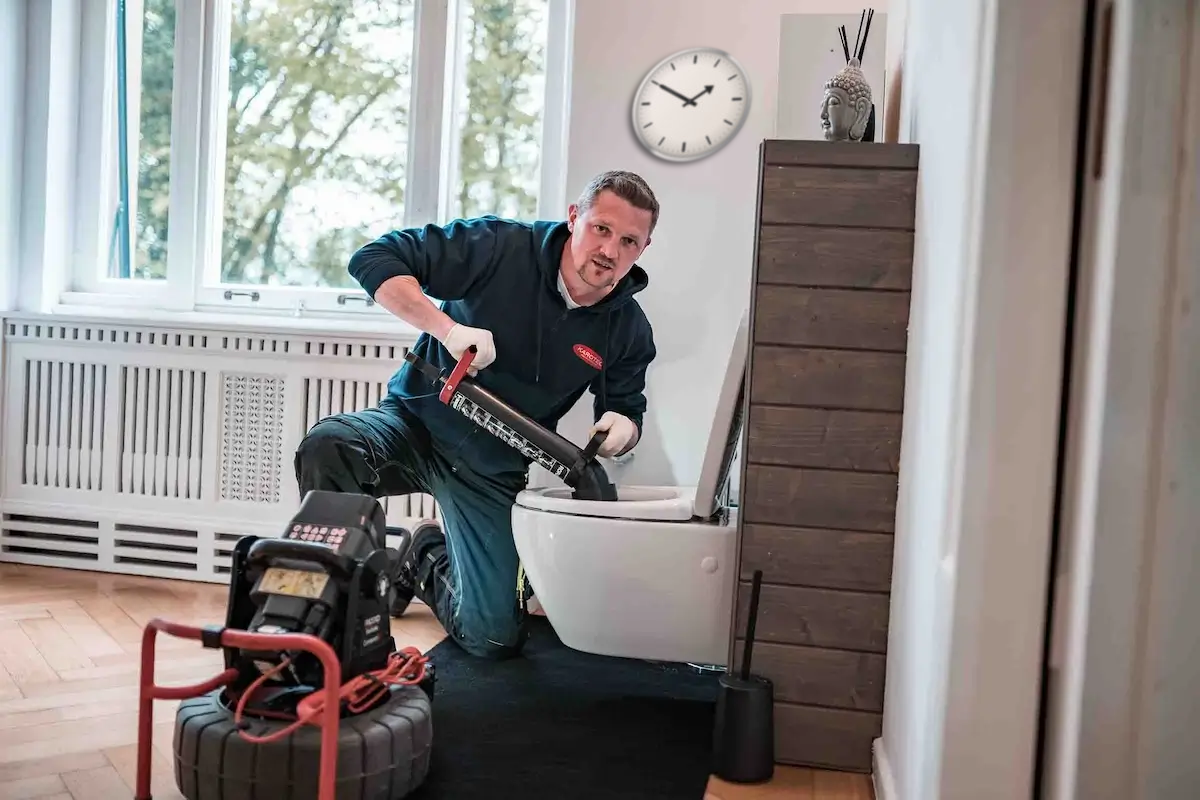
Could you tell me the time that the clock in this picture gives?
1:50
